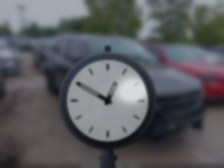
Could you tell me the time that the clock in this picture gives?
12:50
